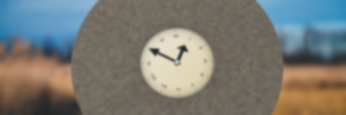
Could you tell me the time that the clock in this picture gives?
12:50
